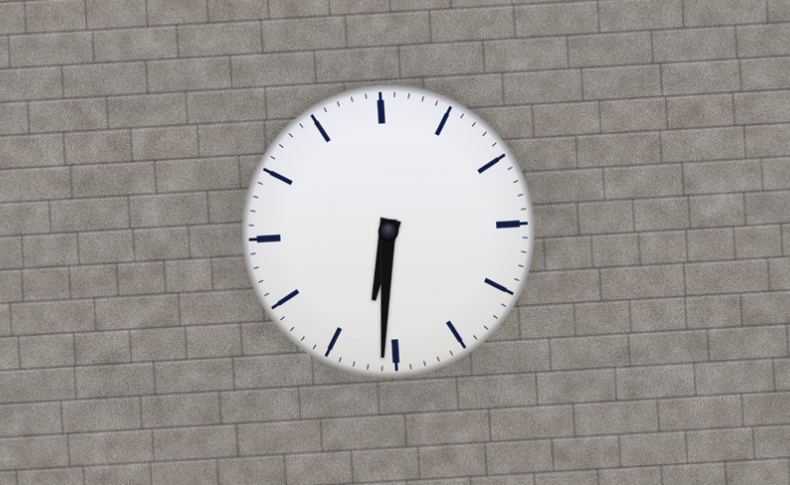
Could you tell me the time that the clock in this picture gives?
6:31
